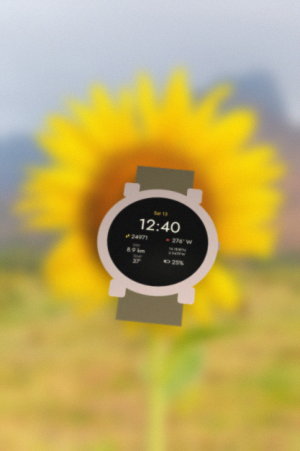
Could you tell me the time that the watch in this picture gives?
12:40
